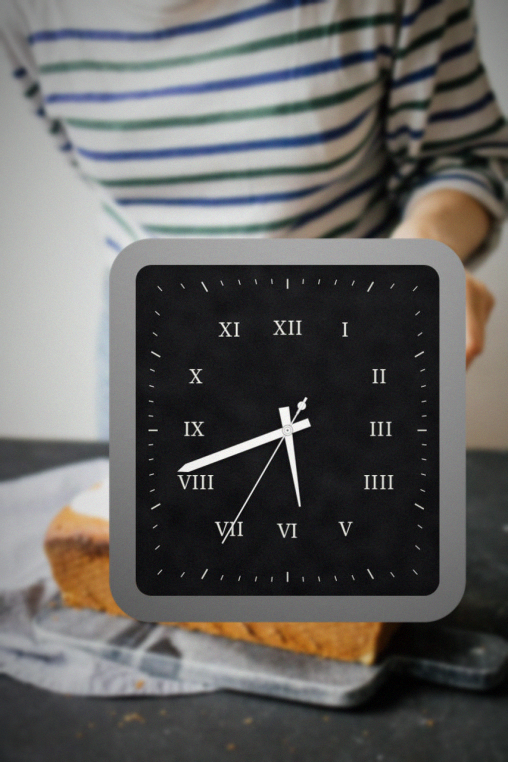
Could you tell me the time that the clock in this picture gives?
5:41:35
